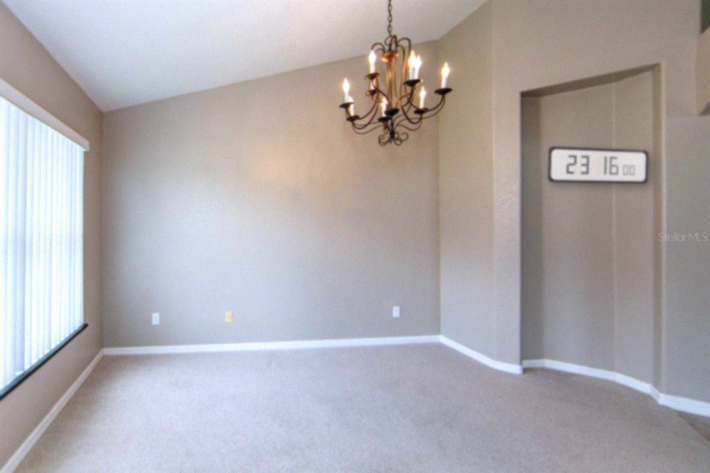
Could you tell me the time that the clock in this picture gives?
23:16
